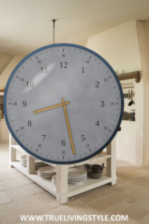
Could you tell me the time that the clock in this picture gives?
8:28
